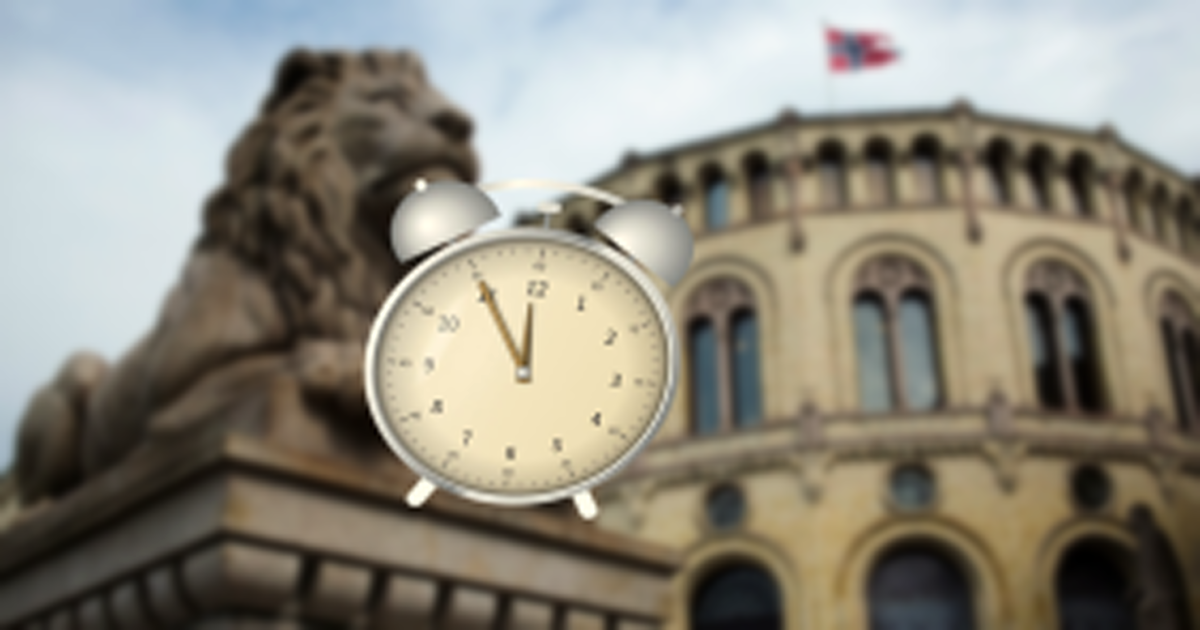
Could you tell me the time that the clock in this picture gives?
11:55
